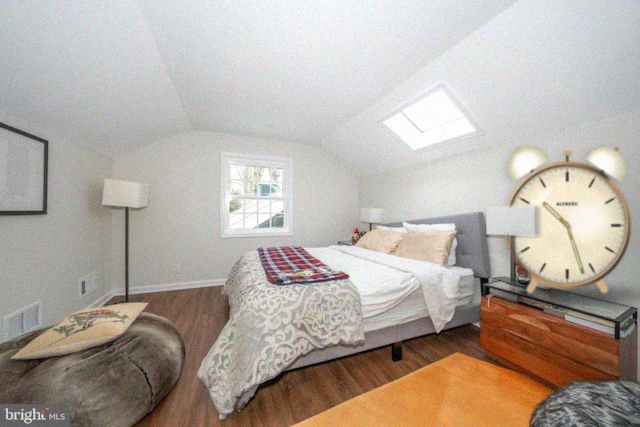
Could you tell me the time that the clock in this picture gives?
10:27
